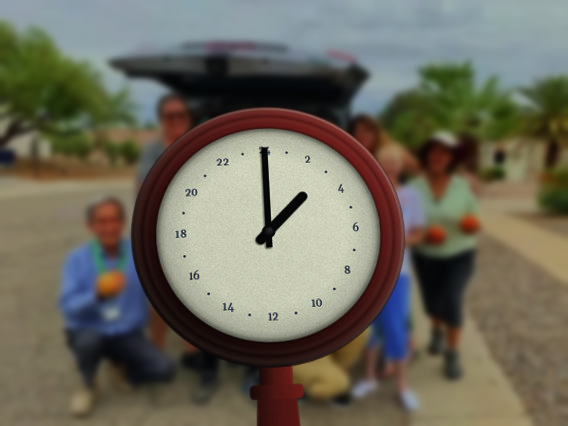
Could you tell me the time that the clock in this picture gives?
3:00
